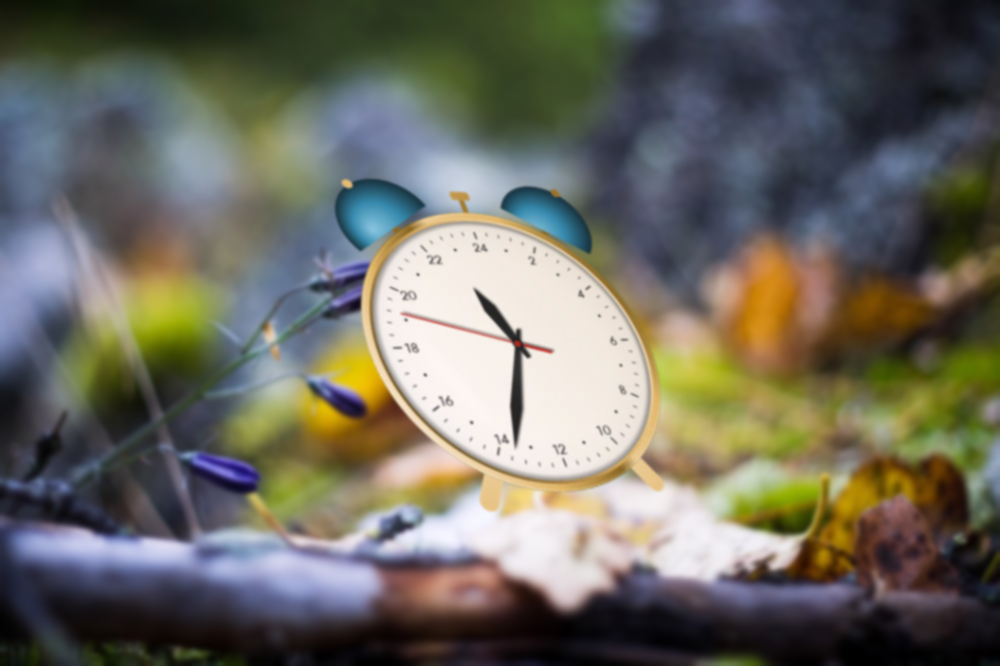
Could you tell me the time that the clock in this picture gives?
22:33:48
